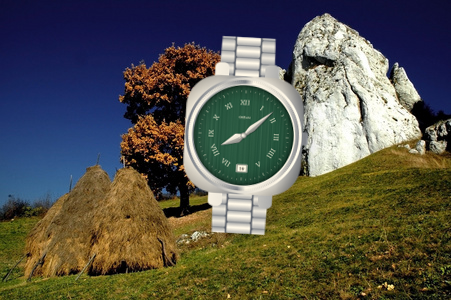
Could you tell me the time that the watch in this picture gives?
8:08
